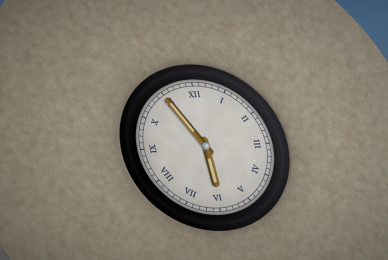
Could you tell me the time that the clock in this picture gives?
5:55
